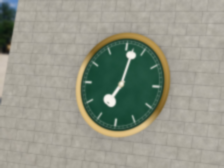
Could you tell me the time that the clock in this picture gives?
7:02
